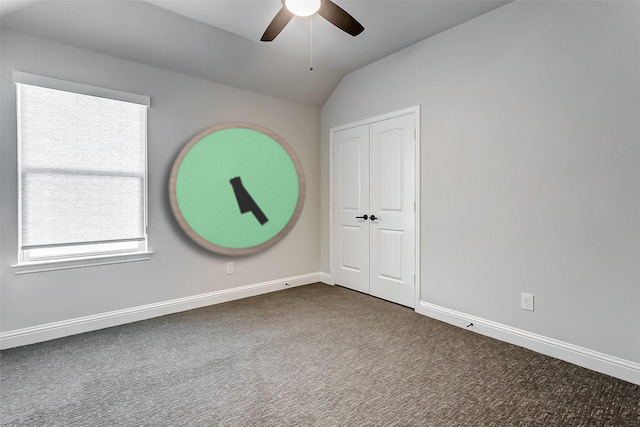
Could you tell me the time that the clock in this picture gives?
5:24
